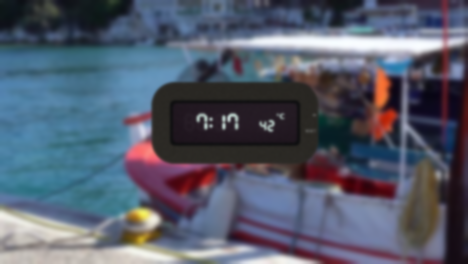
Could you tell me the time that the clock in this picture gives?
7:17
